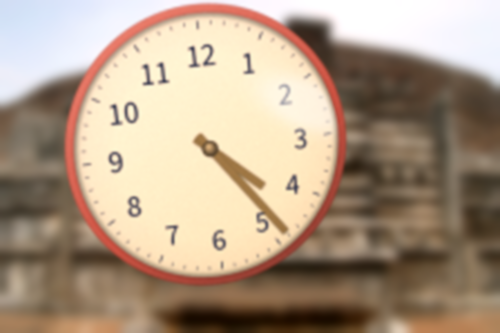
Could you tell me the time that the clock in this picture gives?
4:24
